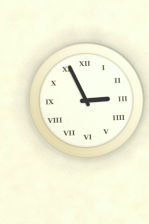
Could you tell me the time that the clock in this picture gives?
2:56
